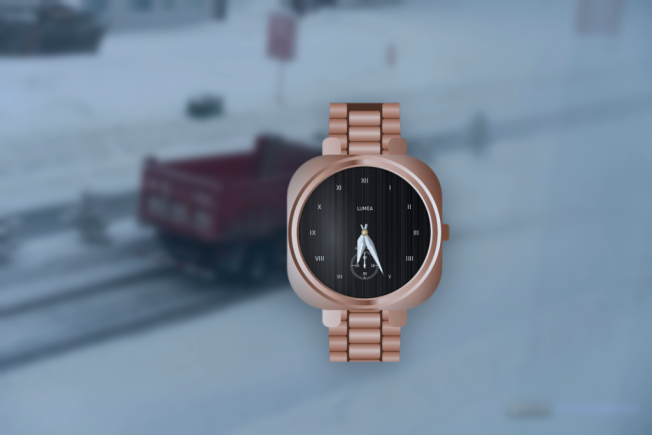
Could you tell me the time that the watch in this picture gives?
6:26
